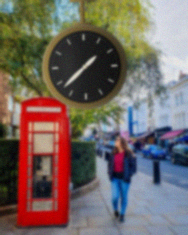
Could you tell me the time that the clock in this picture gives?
1:38
